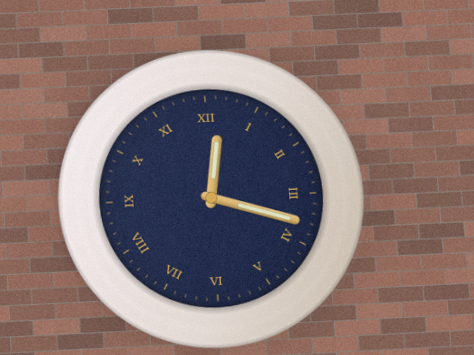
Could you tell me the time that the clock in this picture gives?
12:18
